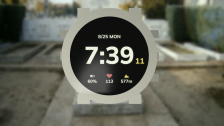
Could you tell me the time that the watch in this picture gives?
7:39:11
